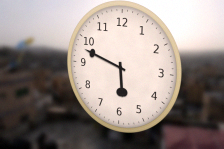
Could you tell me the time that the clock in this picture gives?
5:48
